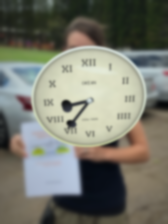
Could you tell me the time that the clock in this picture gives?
8:36
